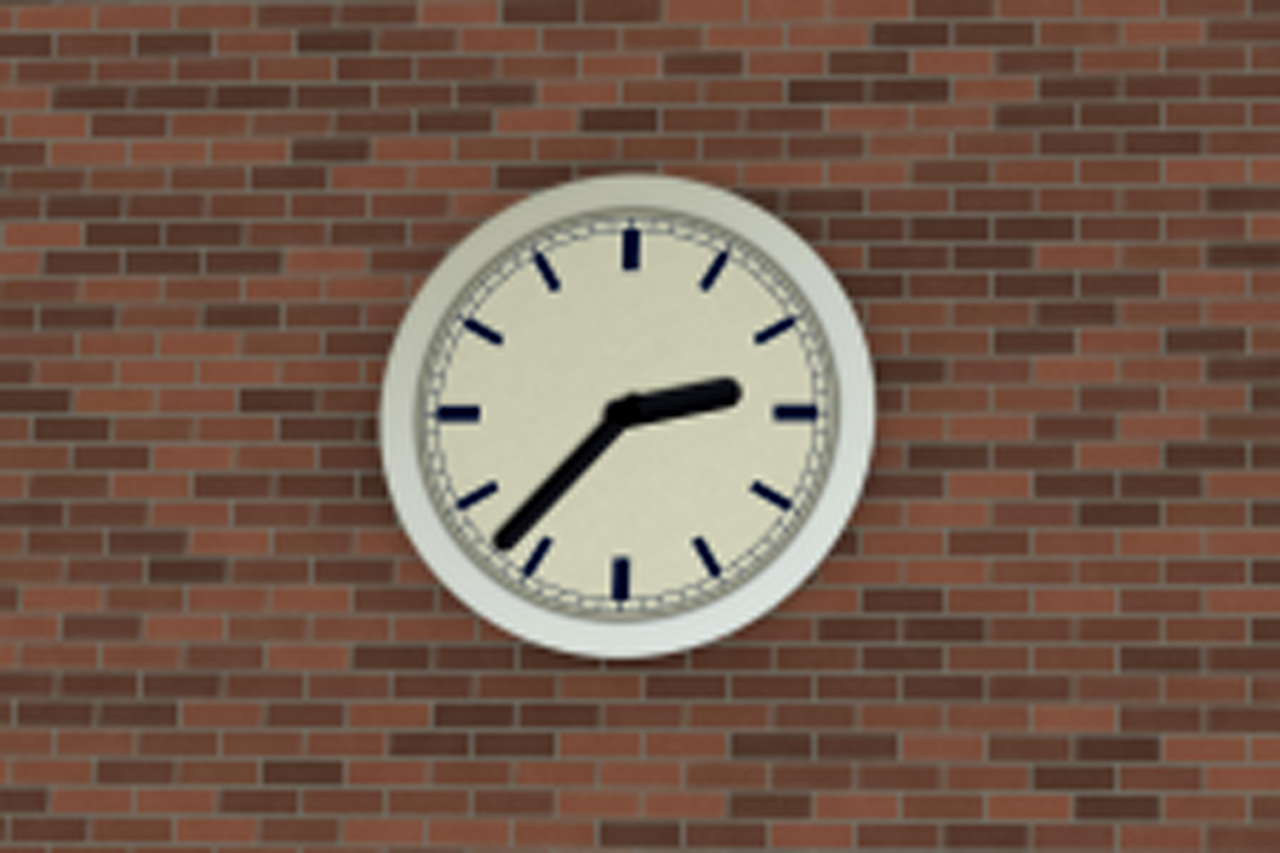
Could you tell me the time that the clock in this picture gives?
2:37
